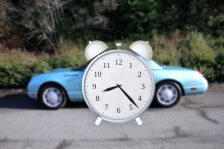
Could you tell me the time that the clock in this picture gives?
8:23
